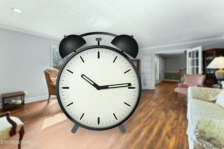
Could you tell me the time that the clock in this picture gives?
10:14
